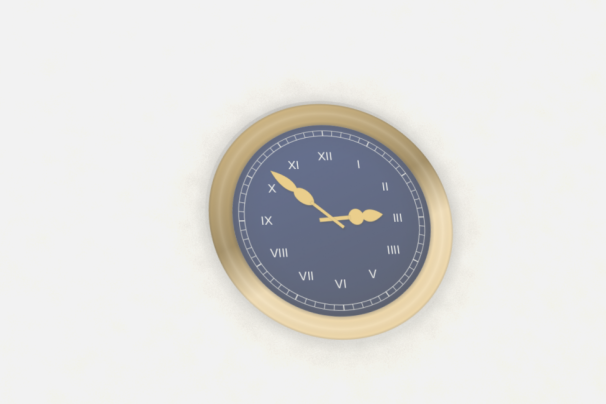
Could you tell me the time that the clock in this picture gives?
2:52
